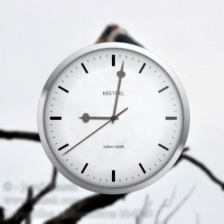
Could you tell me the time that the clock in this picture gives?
9:01:39
